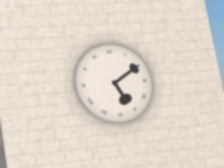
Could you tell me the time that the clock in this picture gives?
5:10
